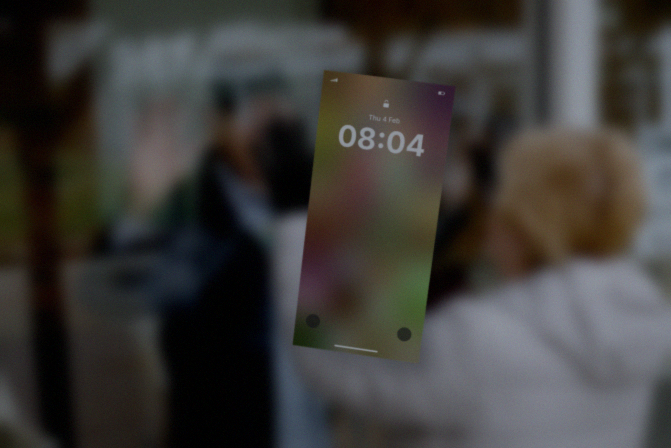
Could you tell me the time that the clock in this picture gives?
8:04
